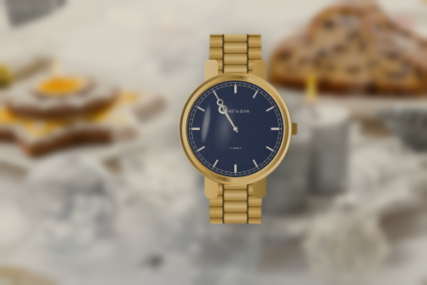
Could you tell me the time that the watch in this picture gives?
10:55
